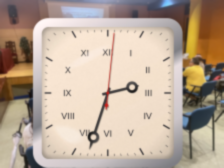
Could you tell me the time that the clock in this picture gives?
2:33:01
